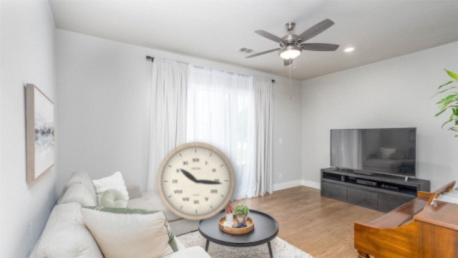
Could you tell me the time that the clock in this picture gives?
10:16
